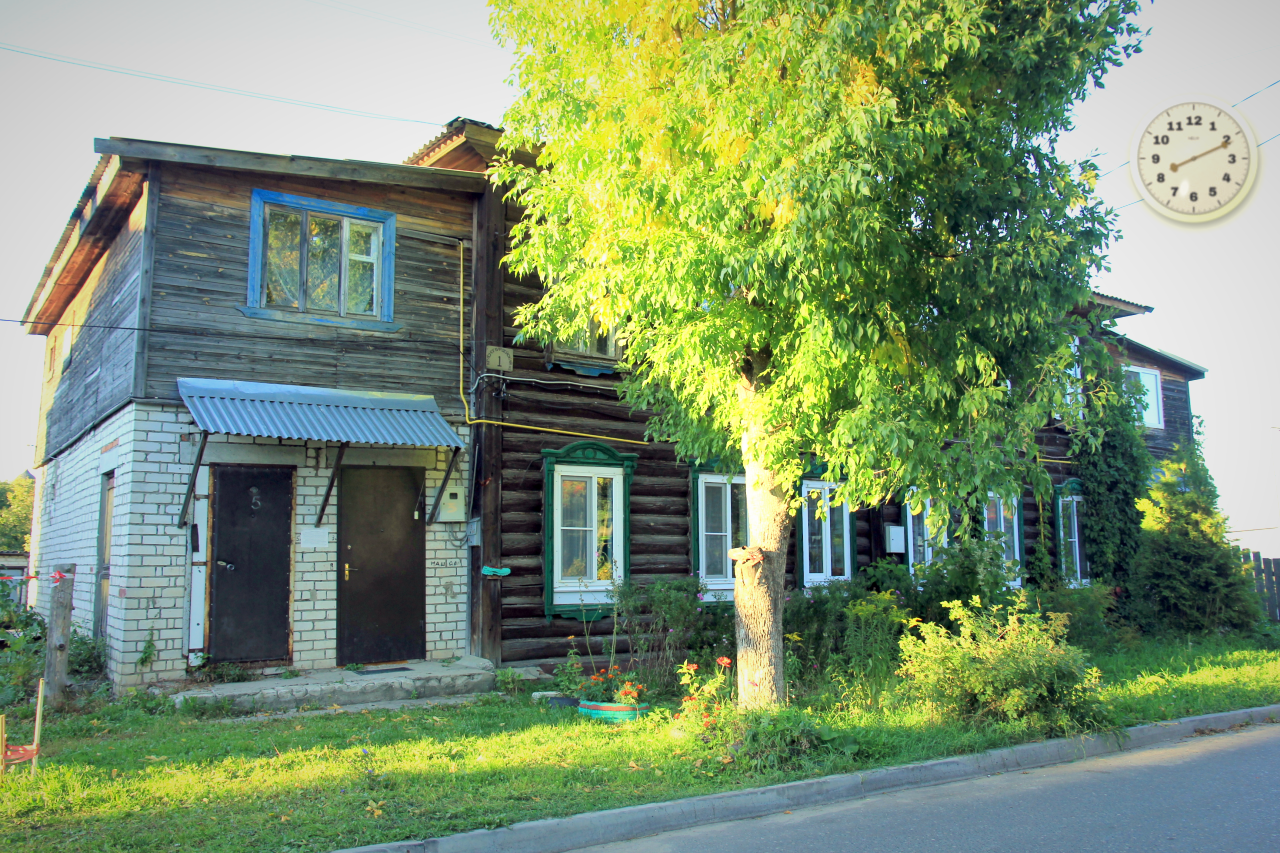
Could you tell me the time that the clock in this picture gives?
8:11
